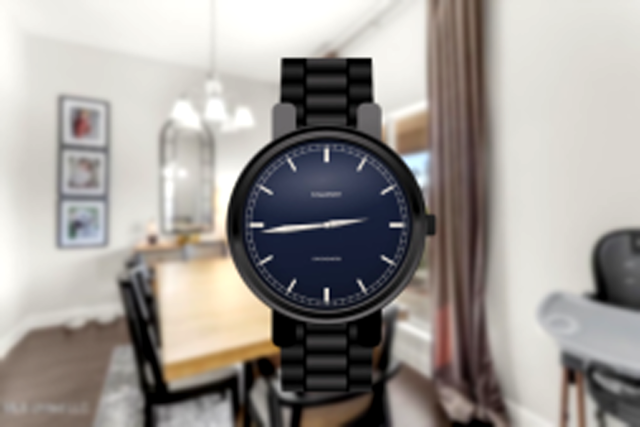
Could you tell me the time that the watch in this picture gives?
2:44
